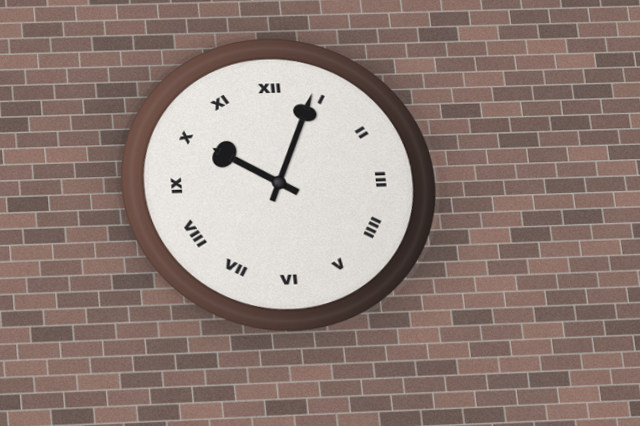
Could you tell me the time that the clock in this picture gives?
10:04
